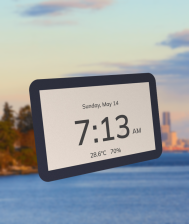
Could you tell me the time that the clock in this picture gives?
7:13
